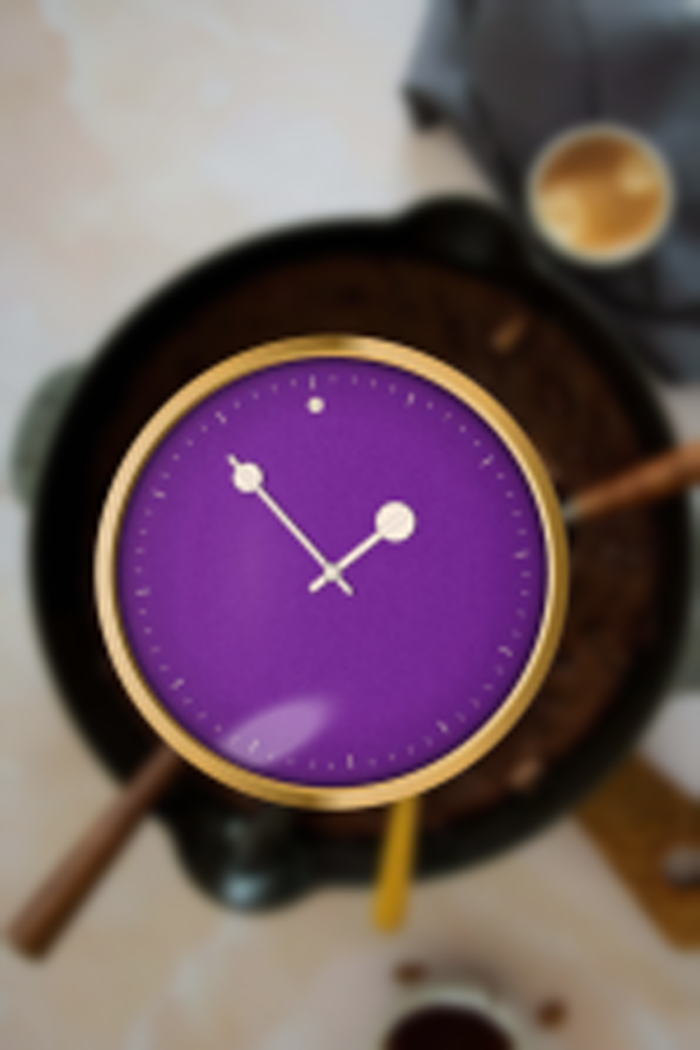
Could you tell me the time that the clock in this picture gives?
1:54
